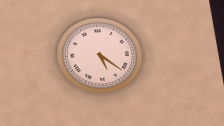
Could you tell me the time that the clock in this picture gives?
5:22
